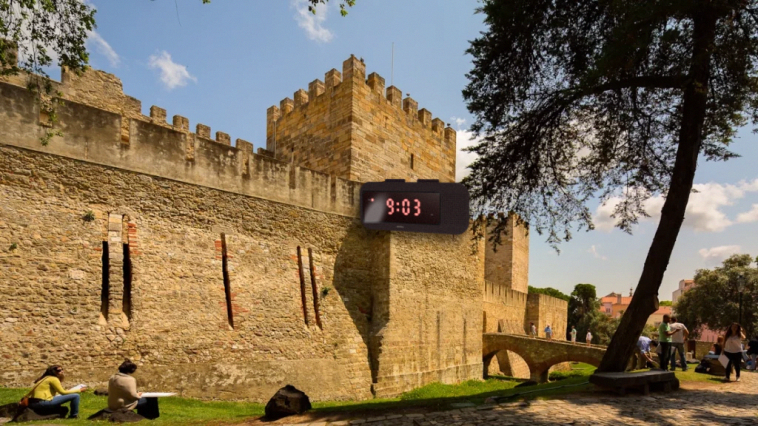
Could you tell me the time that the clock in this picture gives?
9:03
